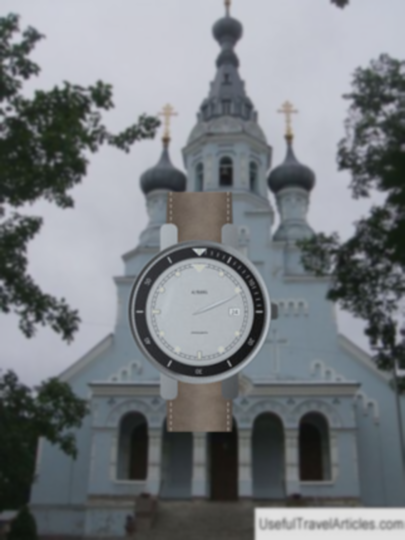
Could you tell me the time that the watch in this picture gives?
2:11
